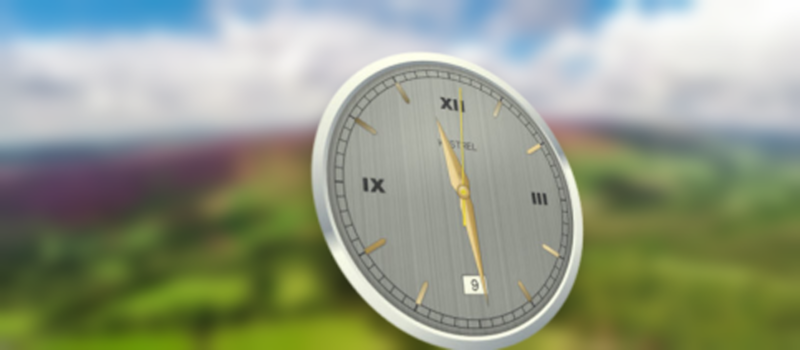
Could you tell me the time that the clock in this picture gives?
11:29:01
